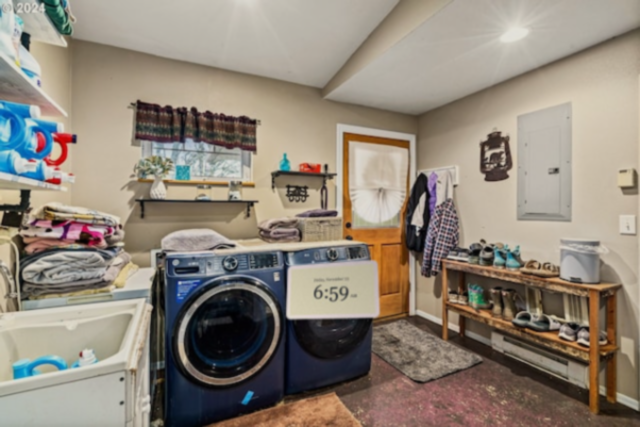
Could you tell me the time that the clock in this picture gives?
6:59
